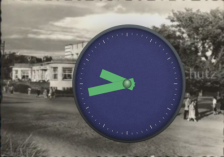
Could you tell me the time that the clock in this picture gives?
9:43
